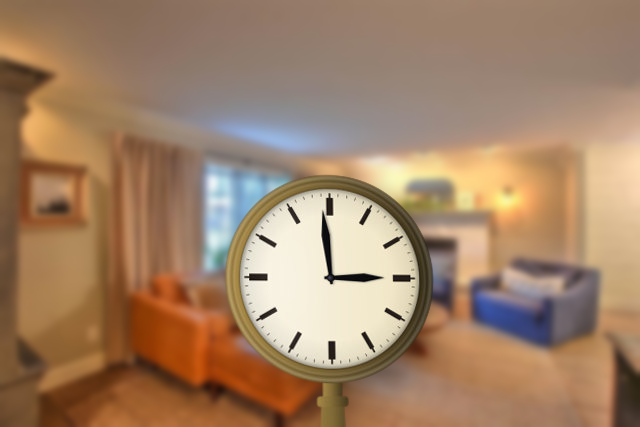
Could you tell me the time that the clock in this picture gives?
2:59
